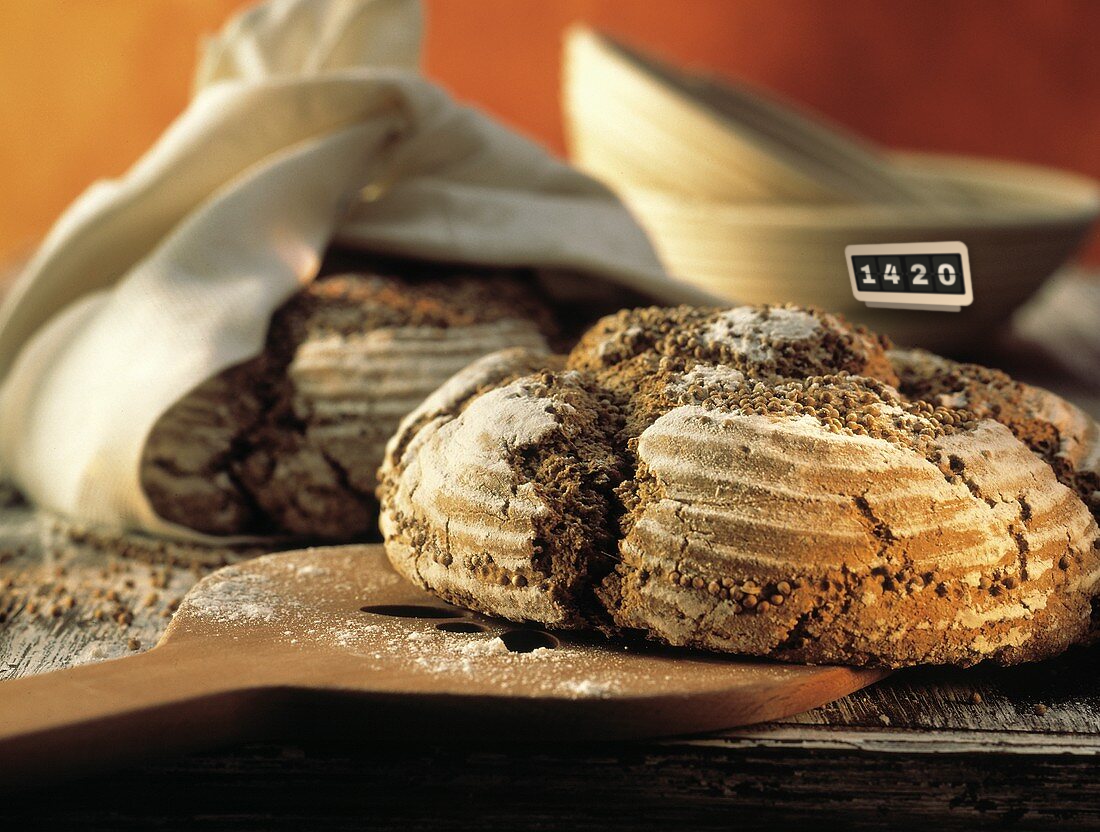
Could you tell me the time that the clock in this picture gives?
14:20
